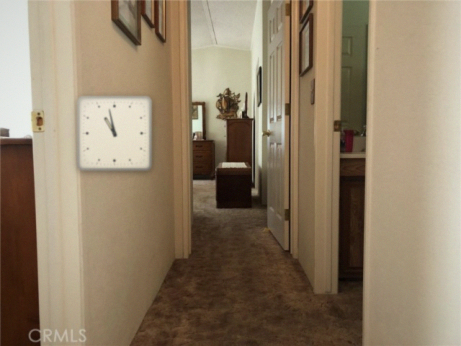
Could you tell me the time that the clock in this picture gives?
10:58
